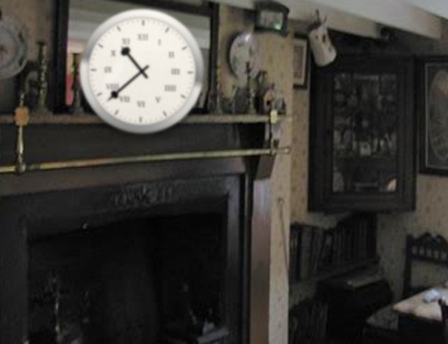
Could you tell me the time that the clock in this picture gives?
10:38
